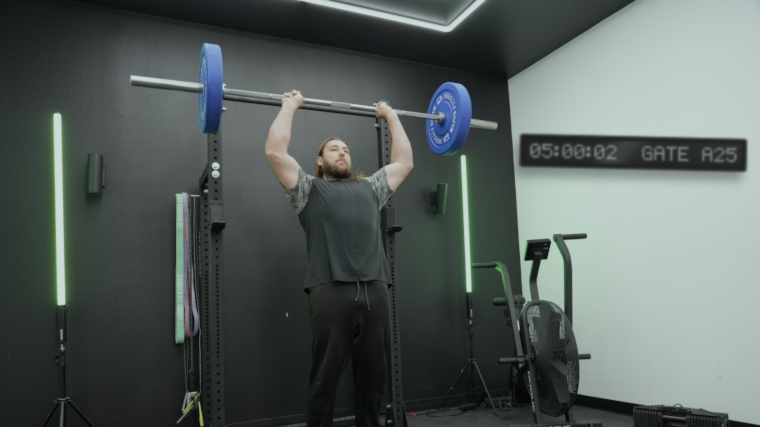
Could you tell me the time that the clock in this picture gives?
5:00:02
